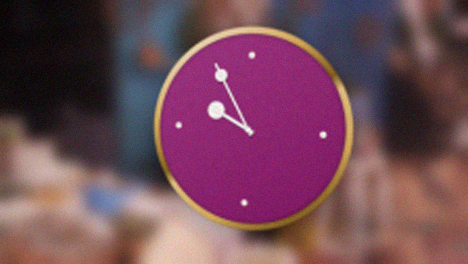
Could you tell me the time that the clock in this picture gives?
9:55
